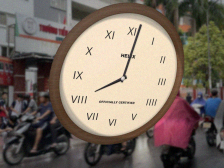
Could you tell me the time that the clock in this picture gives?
8:01
